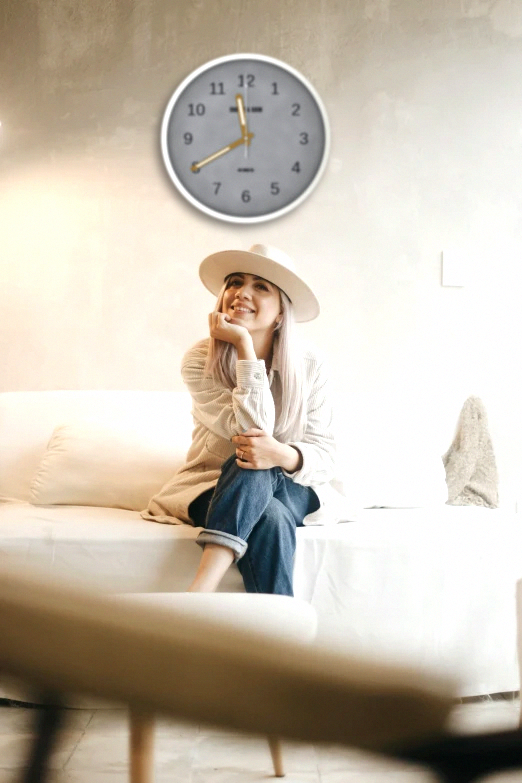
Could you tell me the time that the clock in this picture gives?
11:40:00
